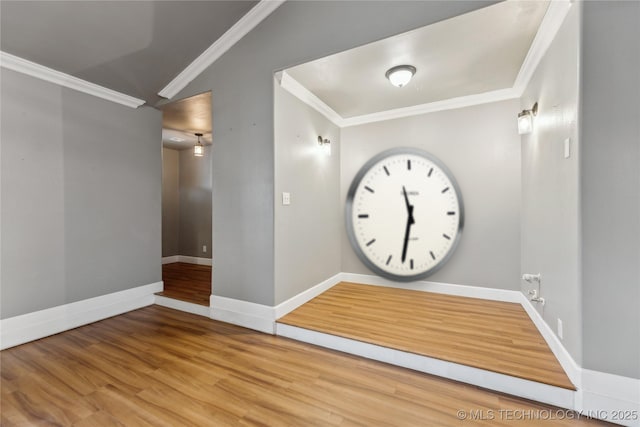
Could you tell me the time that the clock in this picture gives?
11:32
